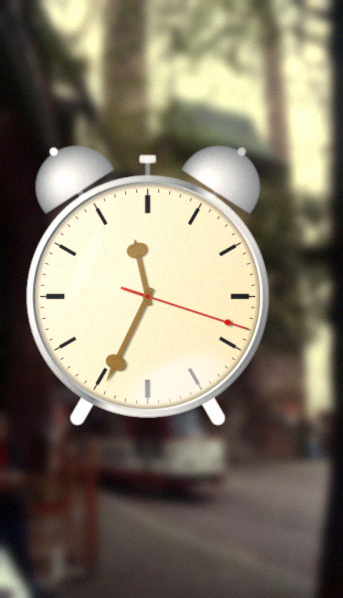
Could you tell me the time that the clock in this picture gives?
11:34:18
